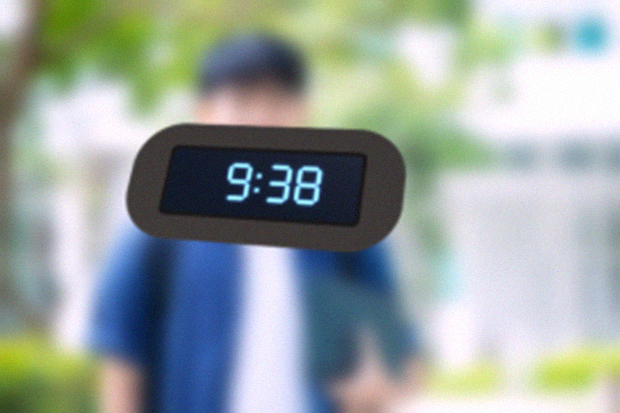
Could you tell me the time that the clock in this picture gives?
9:38
